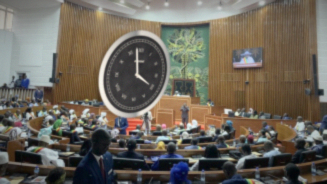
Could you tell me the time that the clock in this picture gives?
3:58
